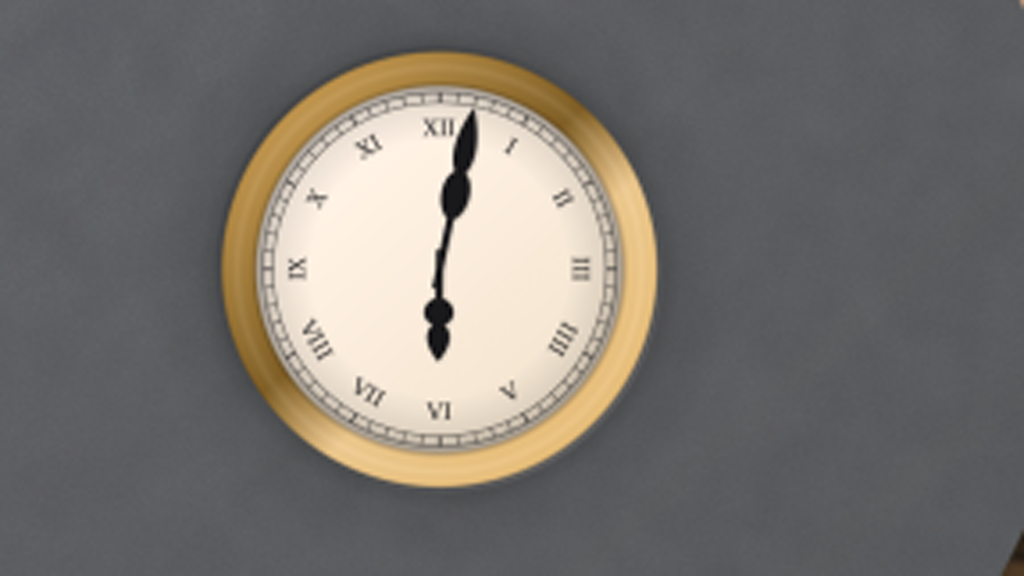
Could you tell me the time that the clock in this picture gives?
6:02
